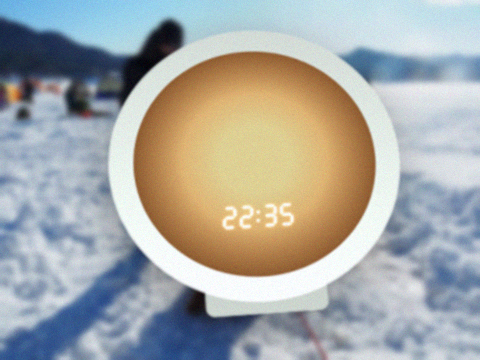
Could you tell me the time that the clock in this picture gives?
22:35
